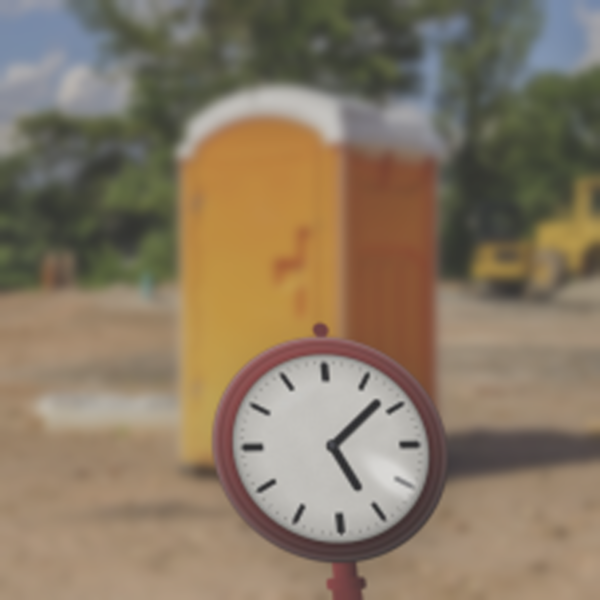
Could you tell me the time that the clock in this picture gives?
5:08
